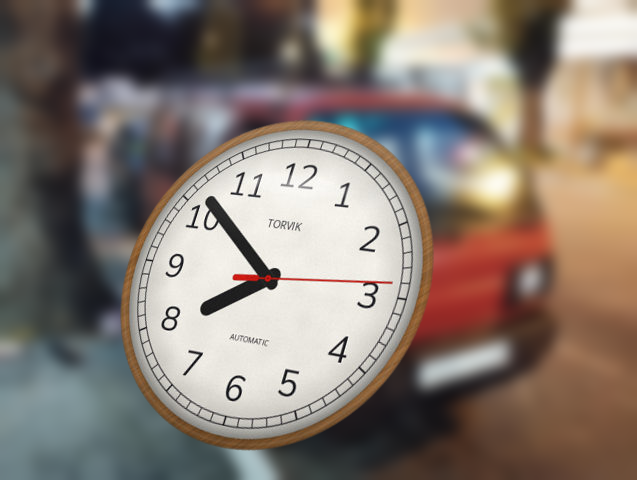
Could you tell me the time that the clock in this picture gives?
7:51:14
